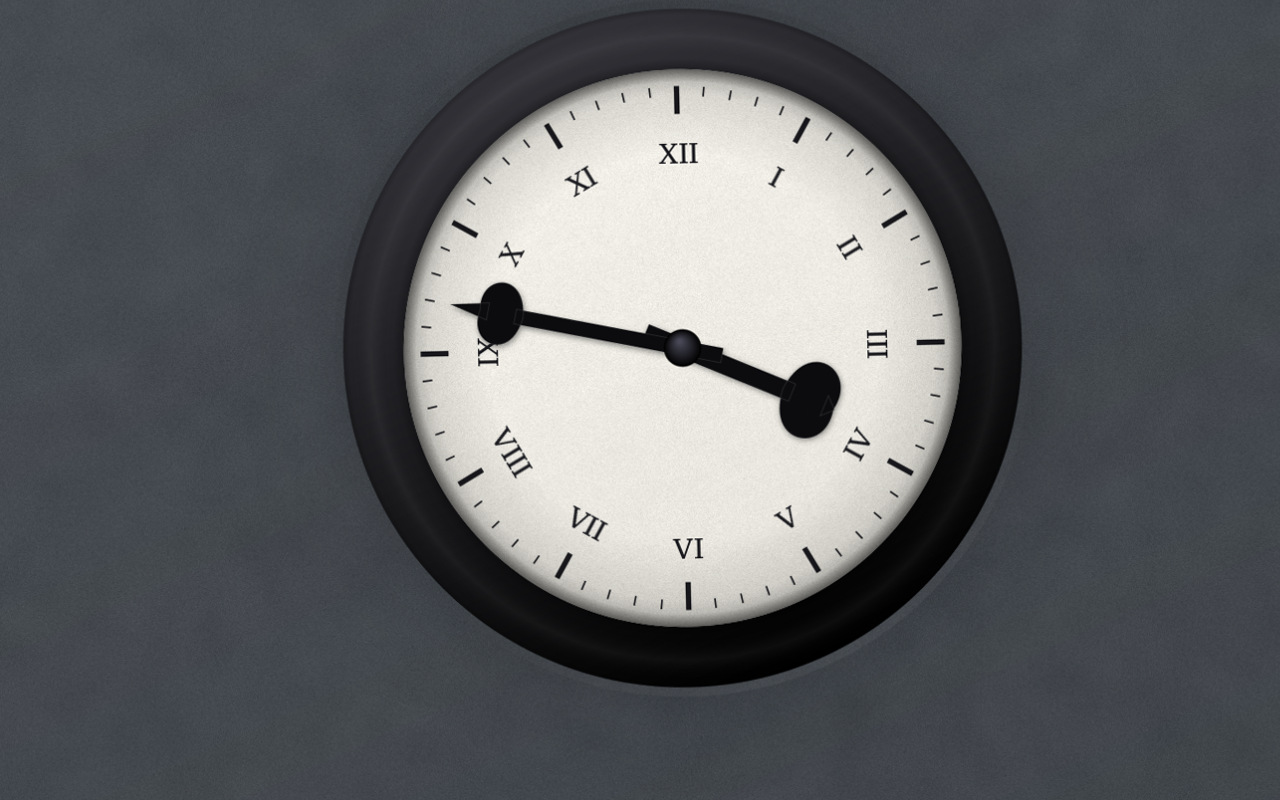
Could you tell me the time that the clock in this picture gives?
3:47
